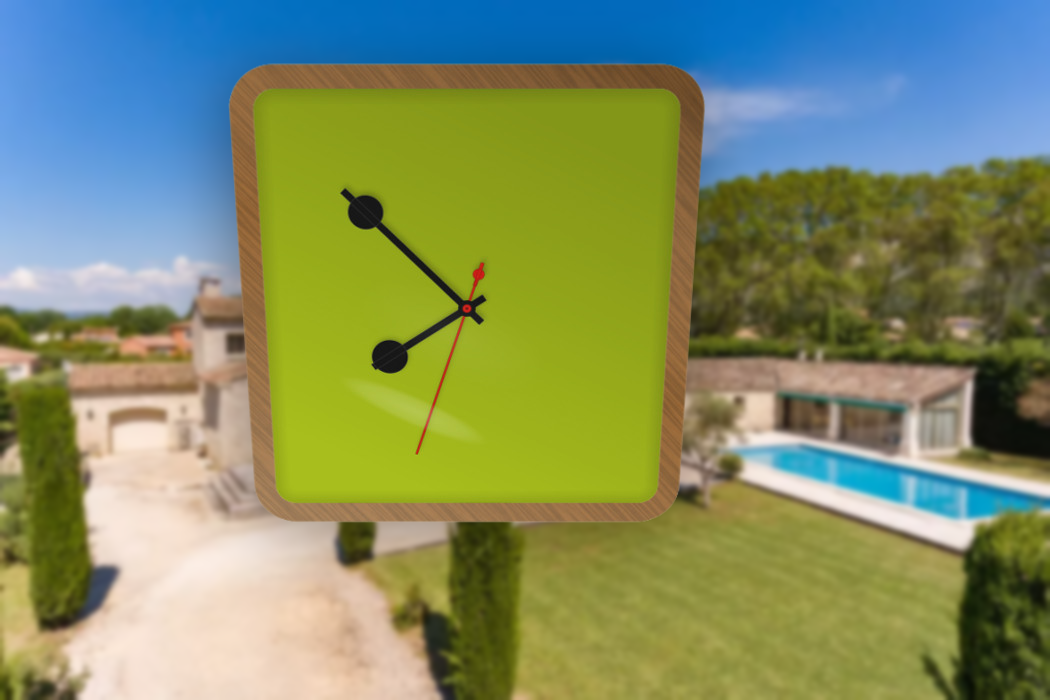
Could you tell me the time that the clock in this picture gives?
7:52:33
